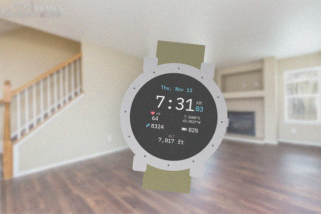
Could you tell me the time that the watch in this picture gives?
7:31
